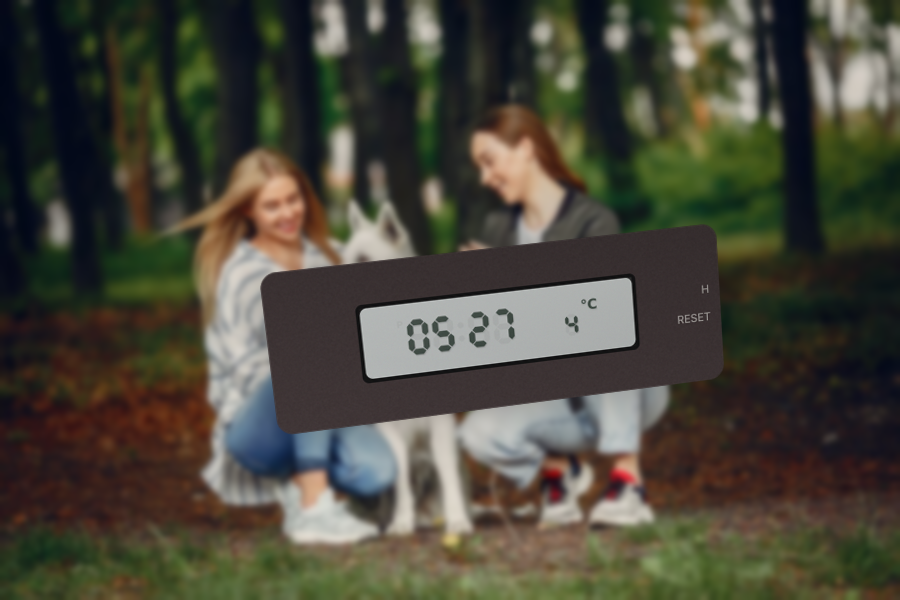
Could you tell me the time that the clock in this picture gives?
5:27
